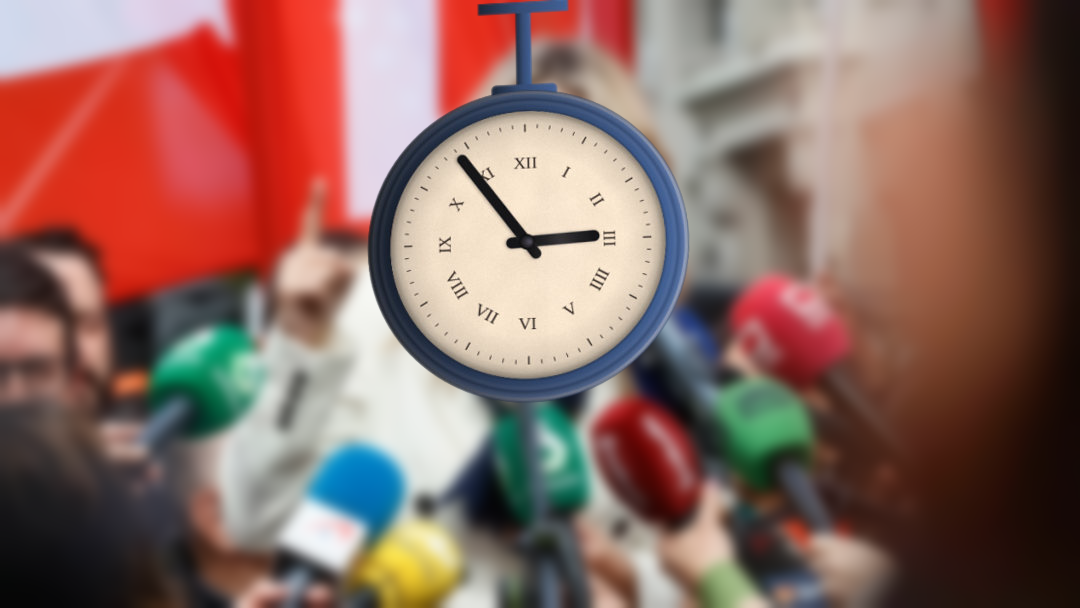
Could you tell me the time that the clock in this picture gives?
2:54
